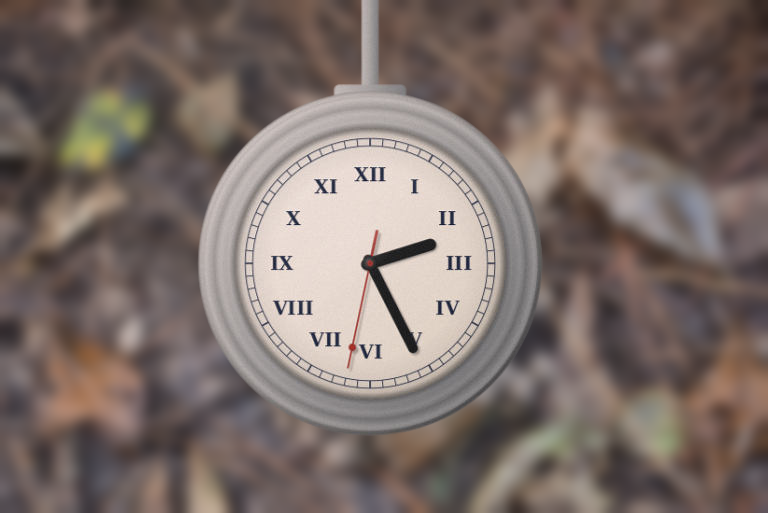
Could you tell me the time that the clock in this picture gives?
2:25:32
